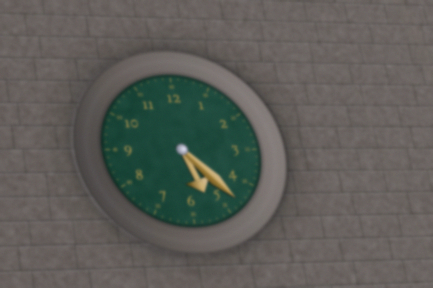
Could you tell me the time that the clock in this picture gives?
5:23
